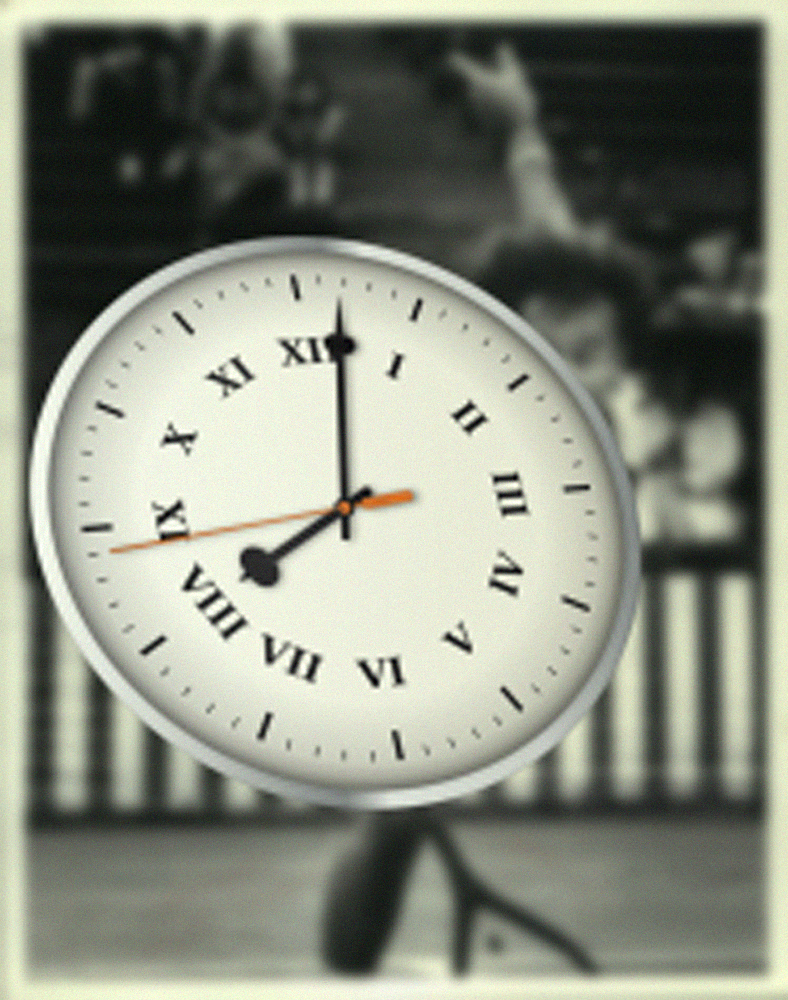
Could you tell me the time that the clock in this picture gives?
8:01:44
